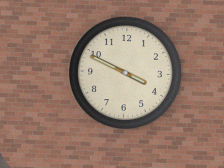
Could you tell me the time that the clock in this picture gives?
3:49
